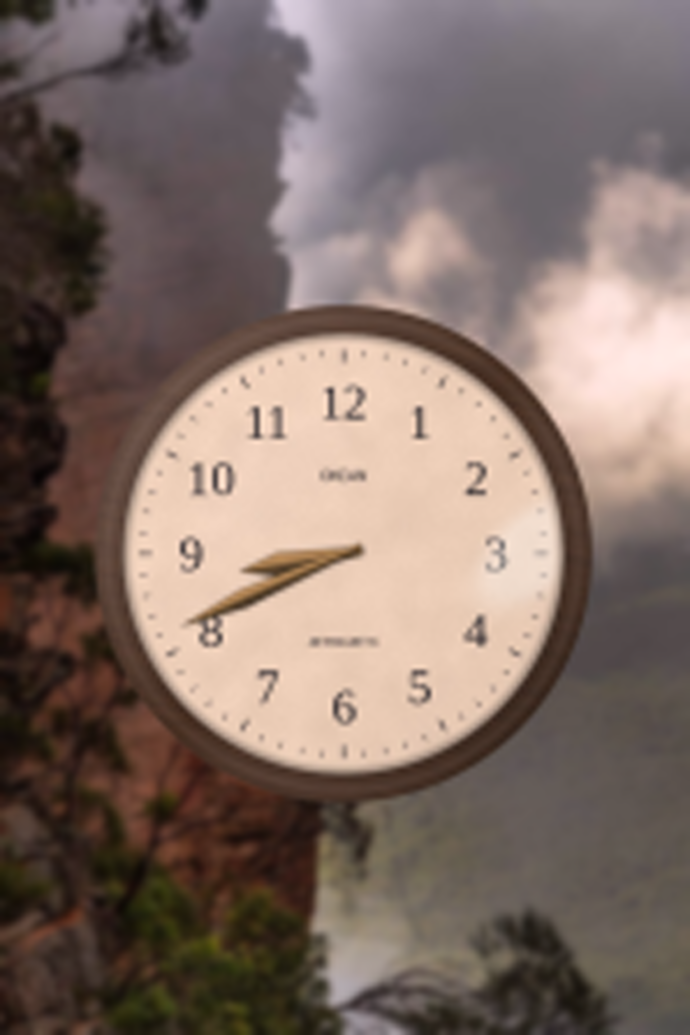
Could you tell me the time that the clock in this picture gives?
8:41
